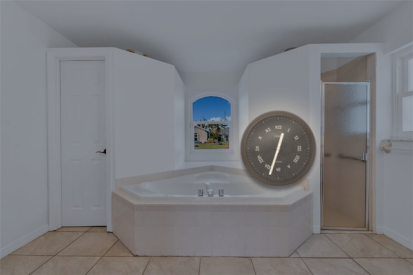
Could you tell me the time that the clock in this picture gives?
12:33
